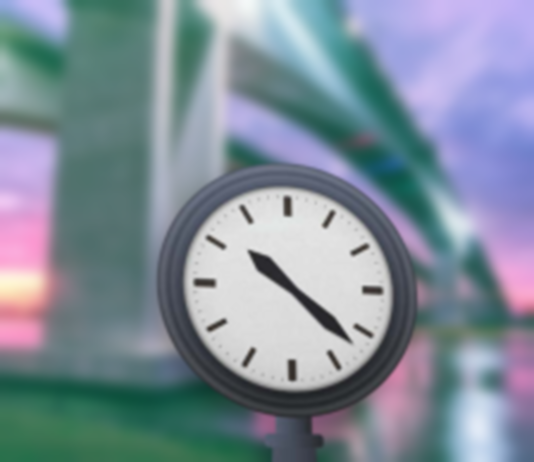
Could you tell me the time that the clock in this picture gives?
10:22
